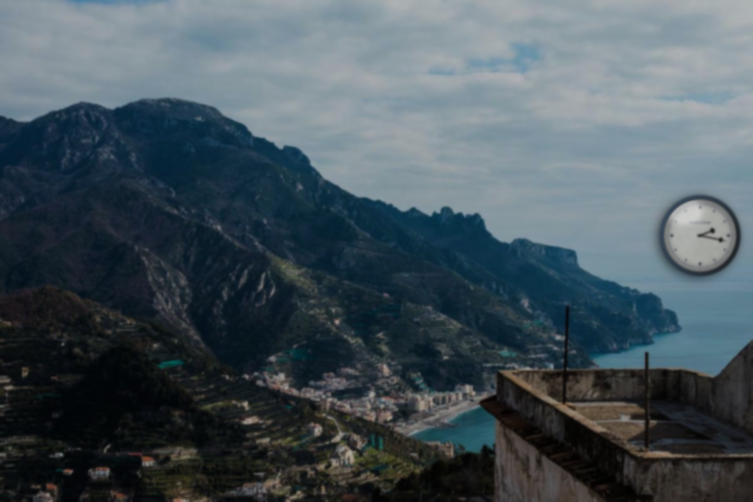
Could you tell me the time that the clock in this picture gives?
2:17
